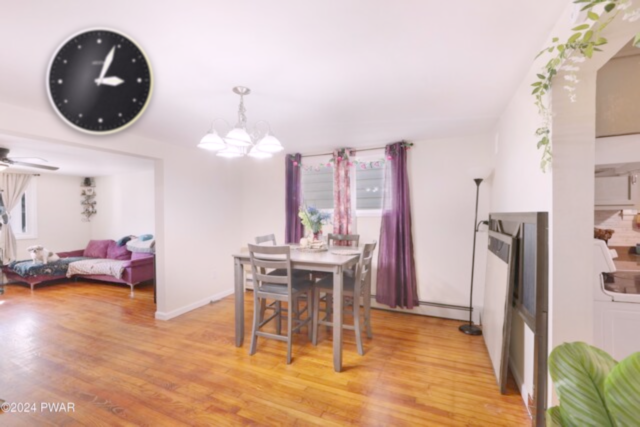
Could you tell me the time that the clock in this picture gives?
3:04
